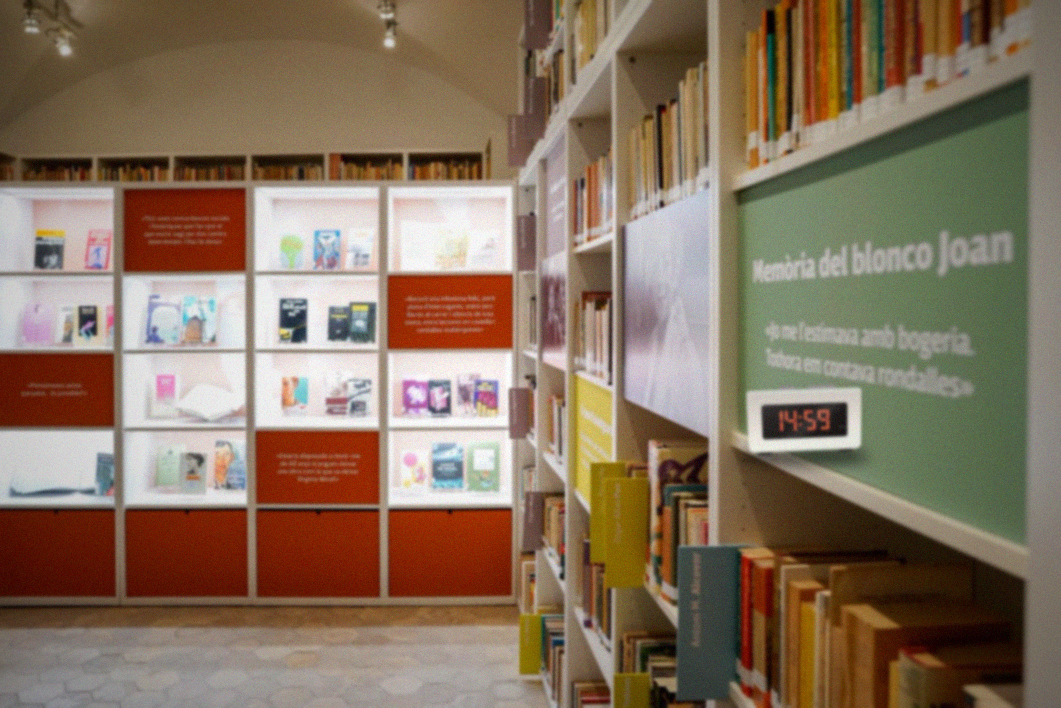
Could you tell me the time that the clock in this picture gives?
14:59
